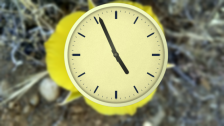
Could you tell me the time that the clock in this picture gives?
4:56
